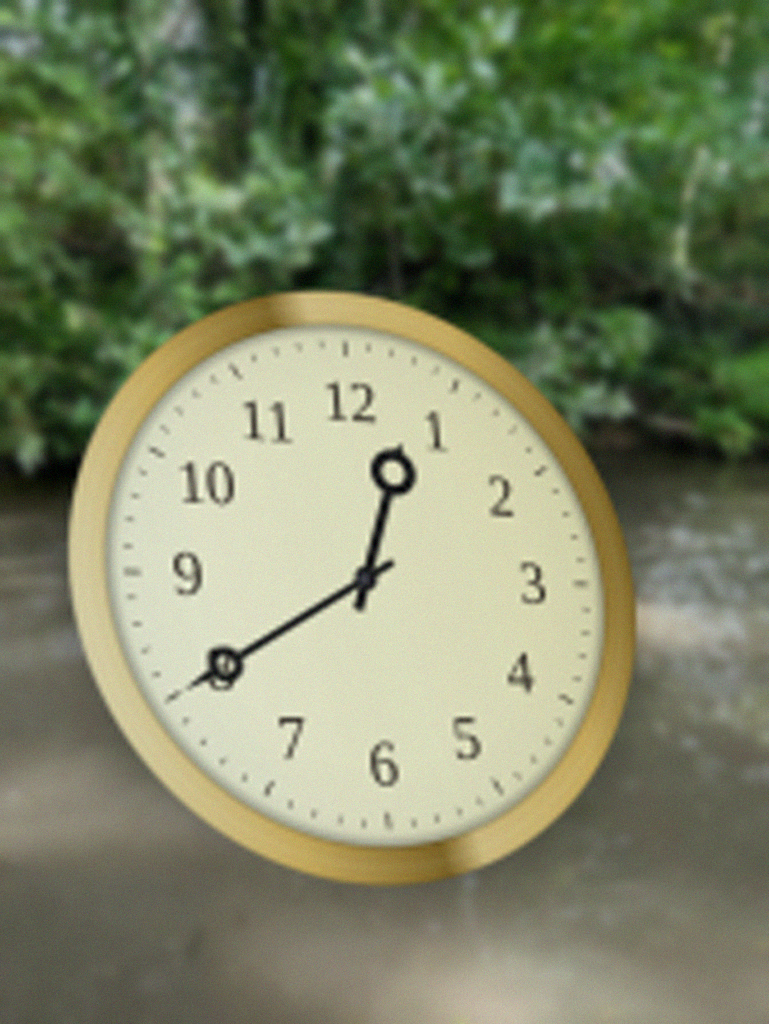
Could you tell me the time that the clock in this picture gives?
12:40
